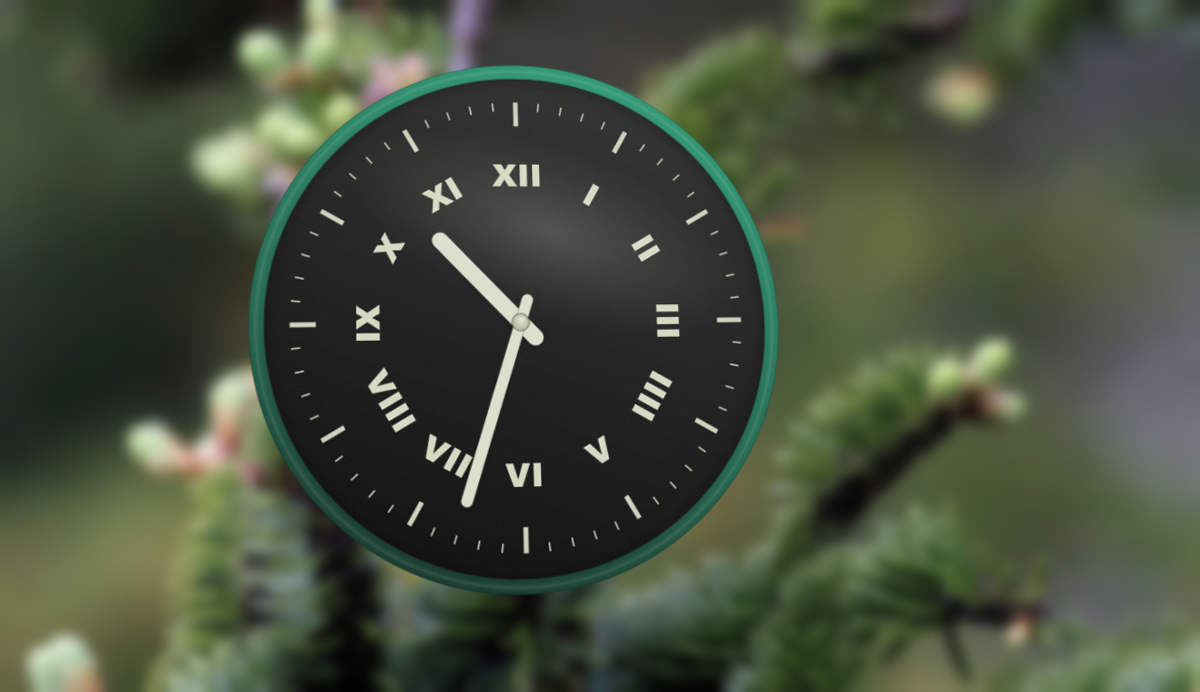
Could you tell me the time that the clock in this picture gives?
10:33
